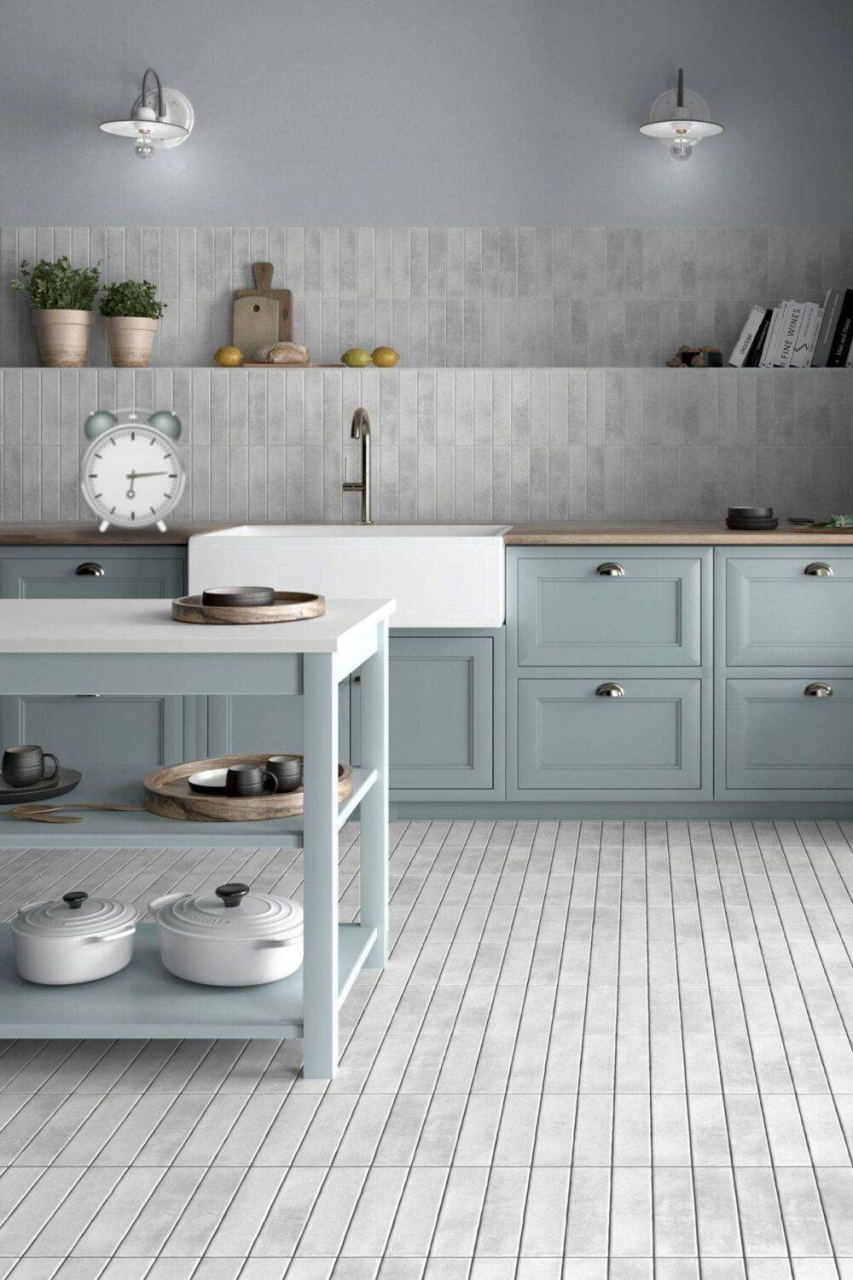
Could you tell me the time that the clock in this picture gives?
6:14
